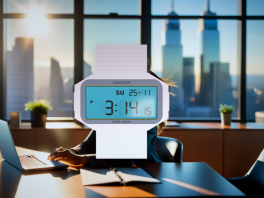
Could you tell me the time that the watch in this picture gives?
3:14:15
